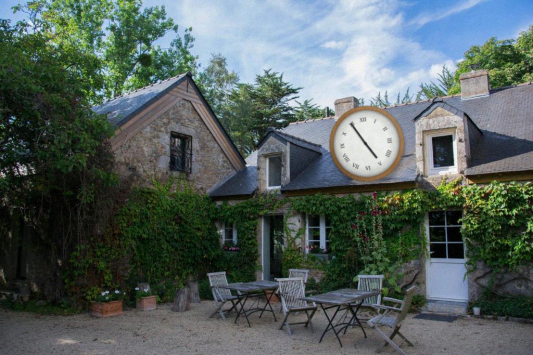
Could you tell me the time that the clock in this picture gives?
4:55
